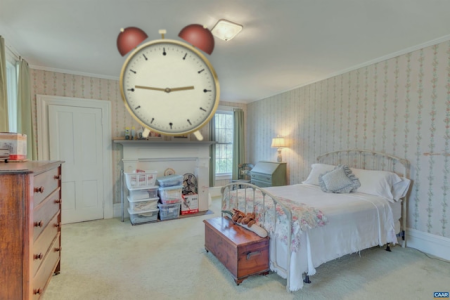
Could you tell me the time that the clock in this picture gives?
2:46
